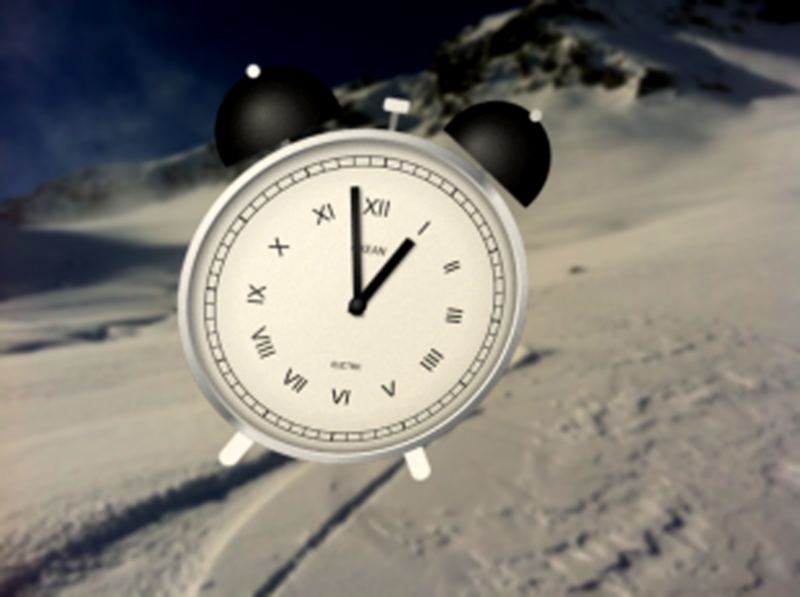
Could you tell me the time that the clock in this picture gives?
12:58
